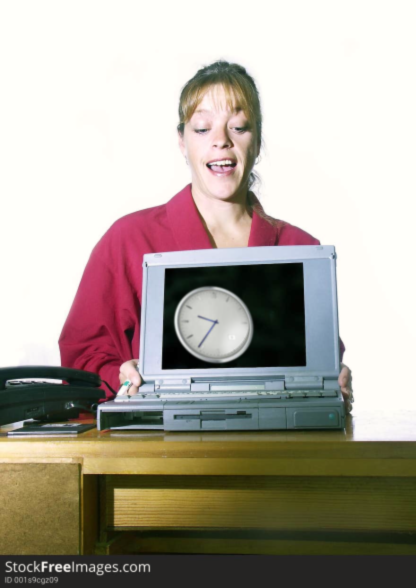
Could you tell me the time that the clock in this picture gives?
9:36
